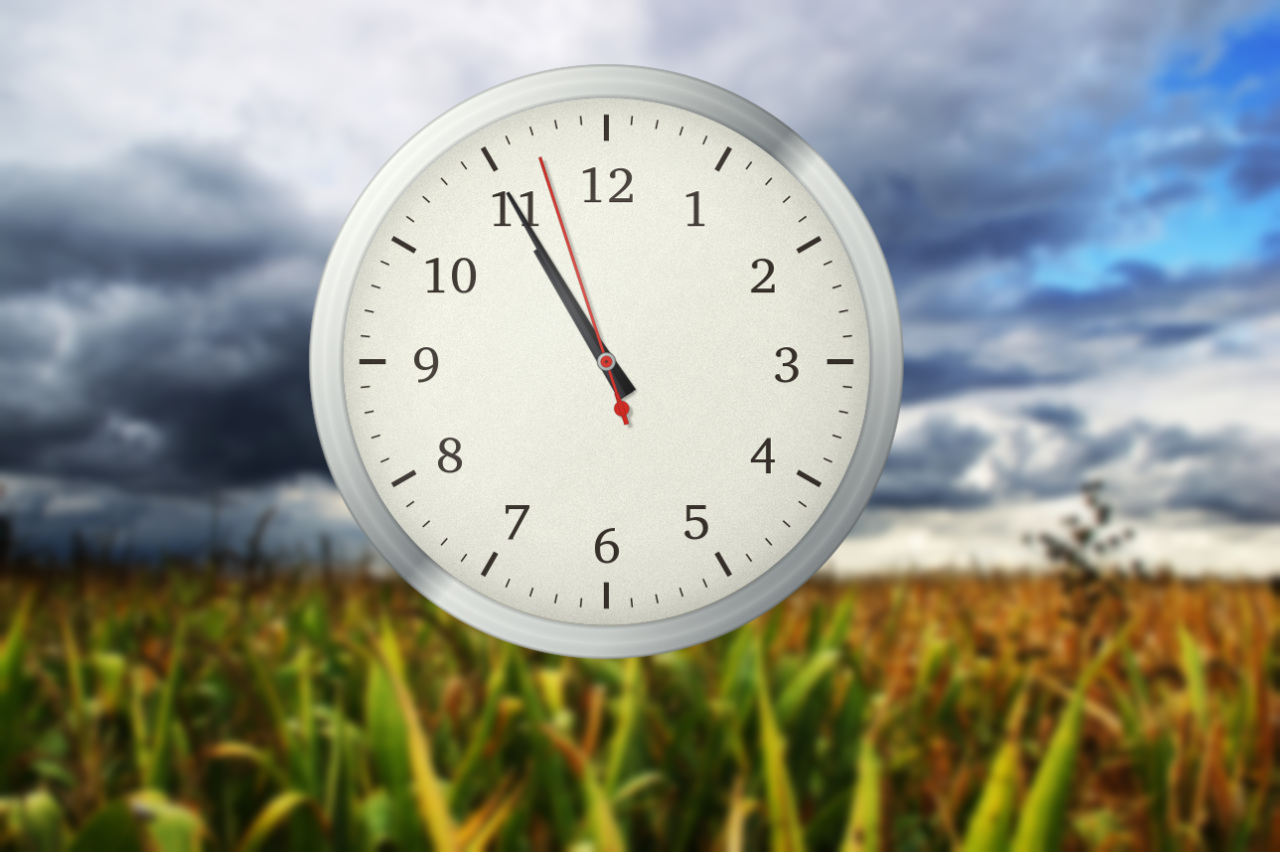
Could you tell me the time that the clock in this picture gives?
10:54:57
